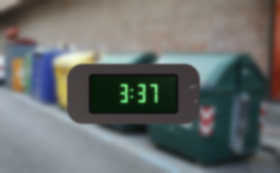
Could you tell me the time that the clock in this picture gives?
3:37
